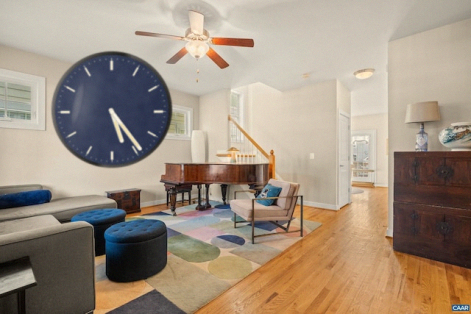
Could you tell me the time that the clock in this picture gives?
5:24
